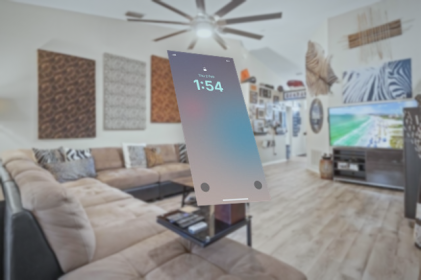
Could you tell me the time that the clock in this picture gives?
1:54
